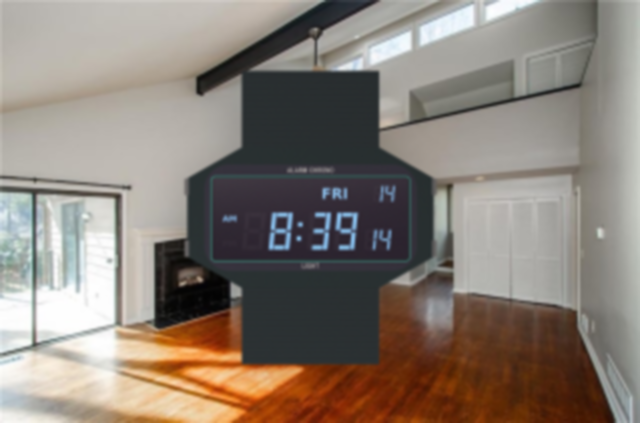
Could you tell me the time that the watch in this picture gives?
8:39:14
